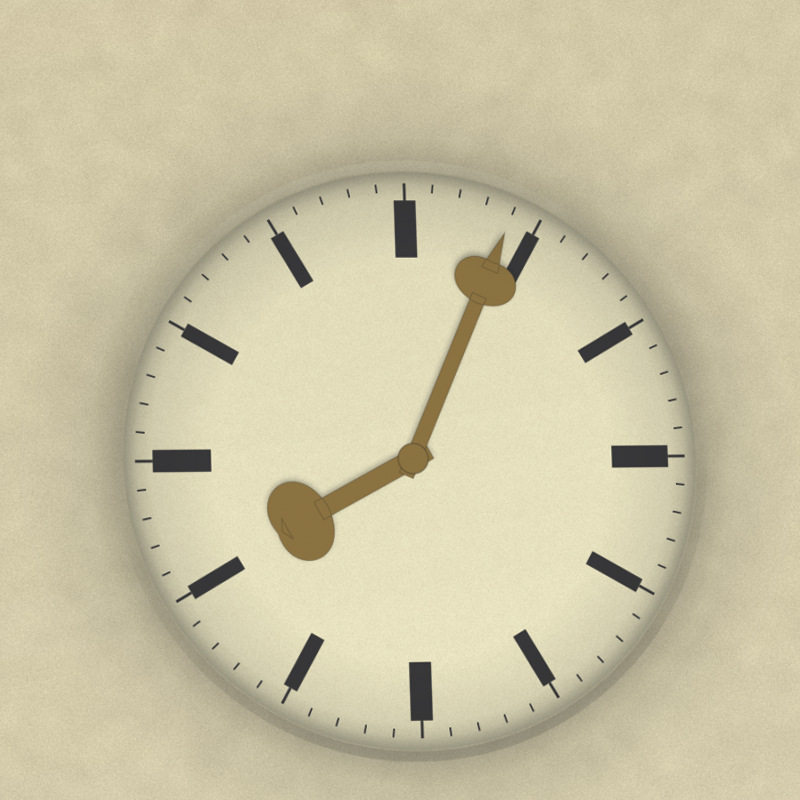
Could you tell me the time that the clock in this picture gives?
8:04
